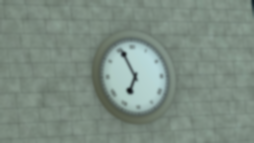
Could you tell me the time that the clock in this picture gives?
6:56
